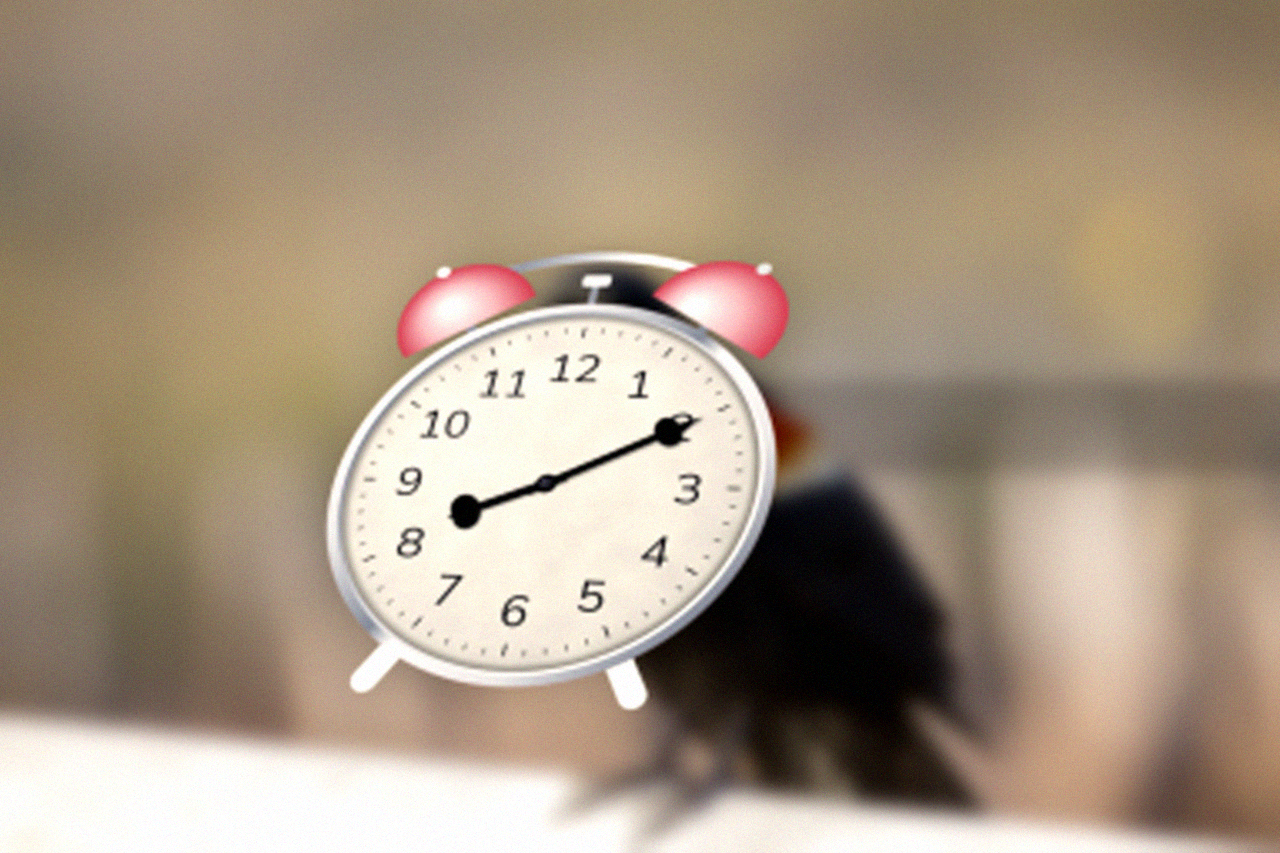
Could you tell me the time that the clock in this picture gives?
8:10
